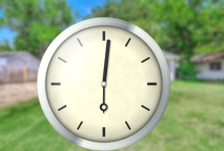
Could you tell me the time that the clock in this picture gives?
6:01
